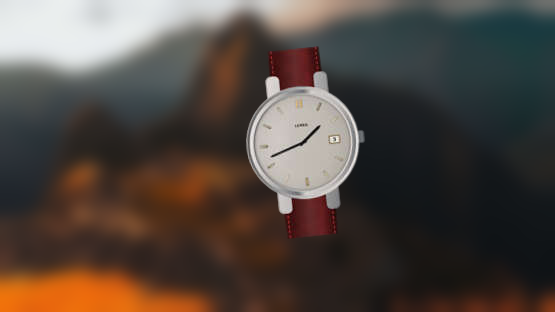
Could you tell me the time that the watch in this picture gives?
1:42
